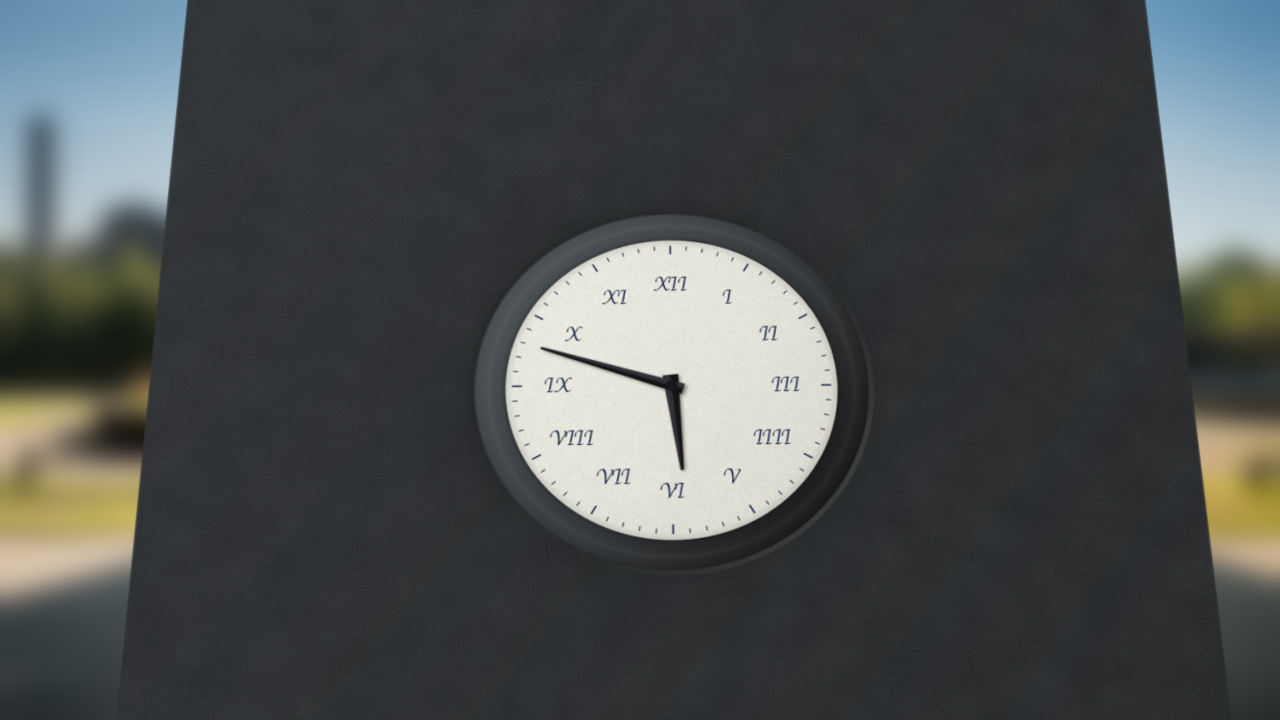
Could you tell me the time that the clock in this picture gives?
5:48
